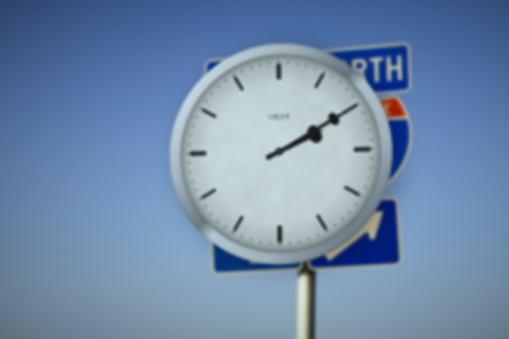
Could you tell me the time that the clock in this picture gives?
2:10
